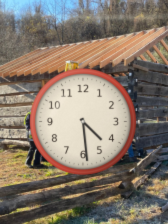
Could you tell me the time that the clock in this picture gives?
4:29
